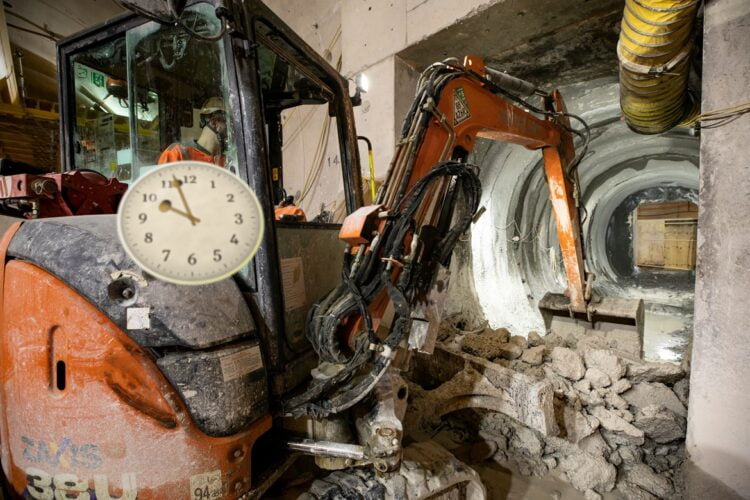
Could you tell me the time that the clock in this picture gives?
9:57
